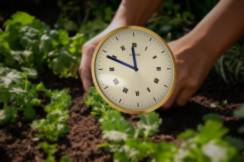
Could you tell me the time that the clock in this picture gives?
11:49
